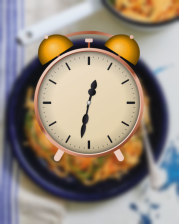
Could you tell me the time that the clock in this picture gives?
12:32
